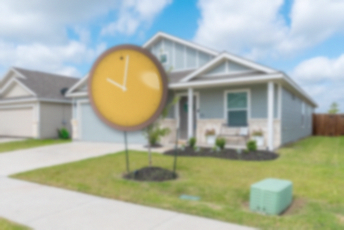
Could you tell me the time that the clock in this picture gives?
10:02
